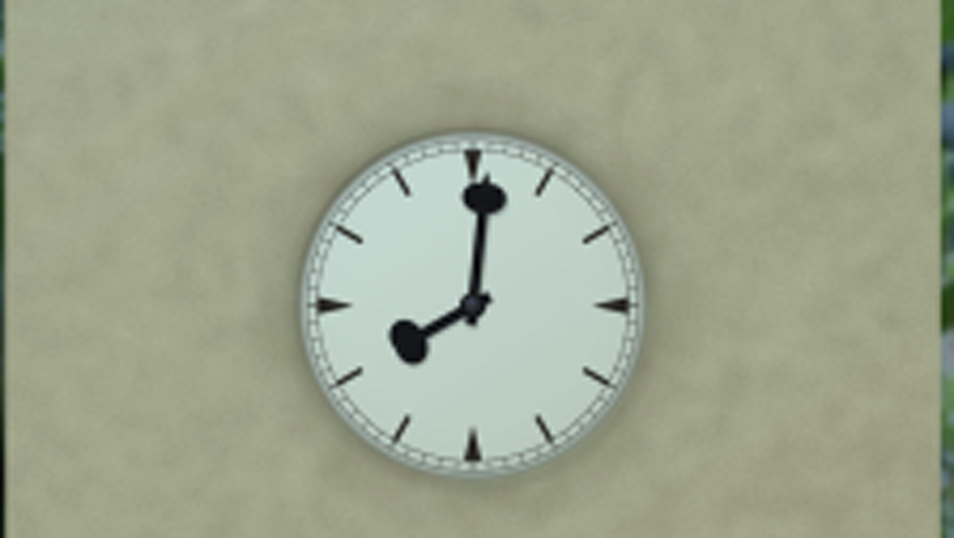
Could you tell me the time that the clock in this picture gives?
8:01
